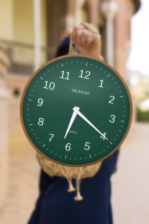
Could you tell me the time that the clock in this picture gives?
6:20
